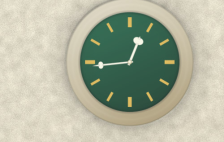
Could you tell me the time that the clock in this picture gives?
12:44
